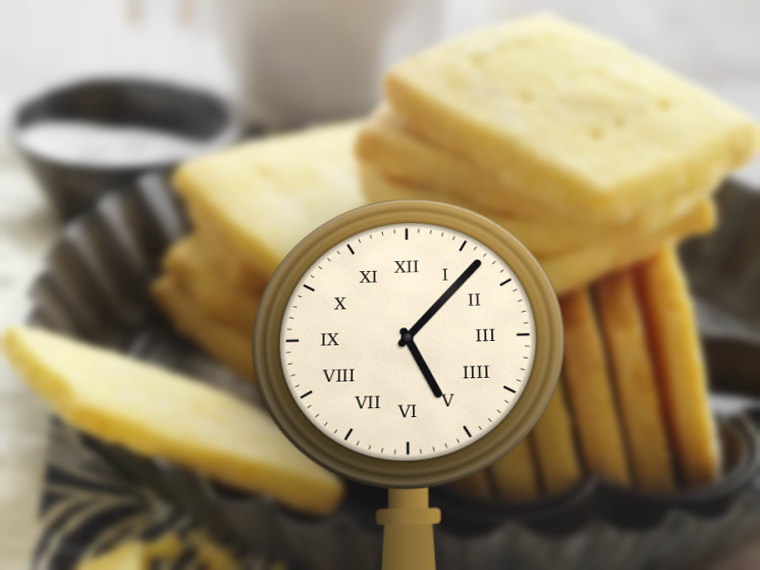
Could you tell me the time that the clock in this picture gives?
5:07
